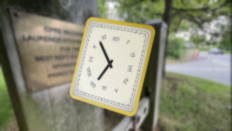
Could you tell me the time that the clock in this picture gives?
6:53
